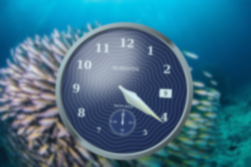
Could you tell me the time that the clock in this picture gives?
4:21
